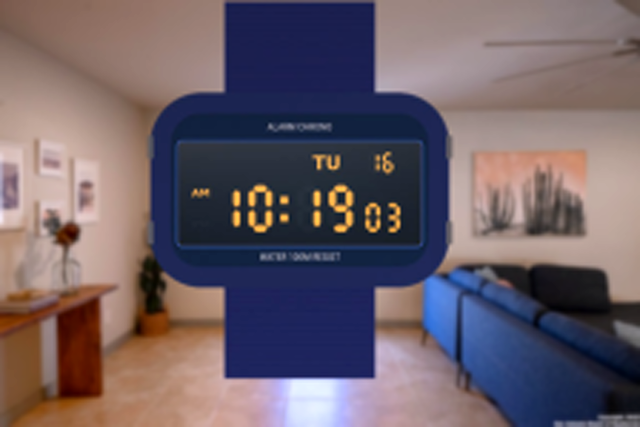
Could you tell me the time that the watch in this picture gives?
10:19:03
